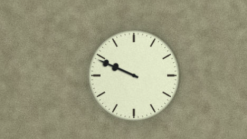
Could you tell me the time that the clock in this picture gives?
9:49
